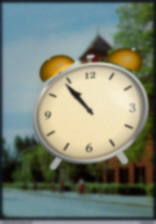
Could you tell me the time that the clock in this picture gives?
10:54
